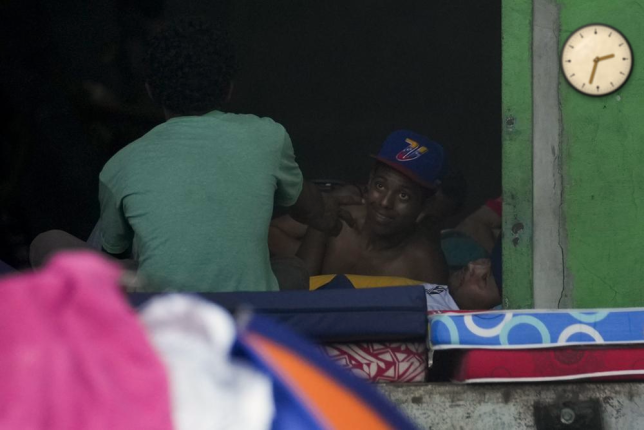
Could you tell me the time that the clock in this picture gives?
2:33
